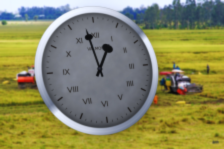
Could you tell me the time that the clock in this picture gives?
12:58
